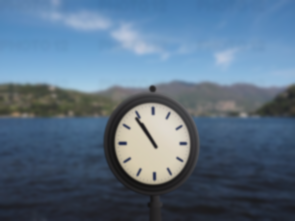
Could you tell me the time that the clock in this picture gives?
10:54
